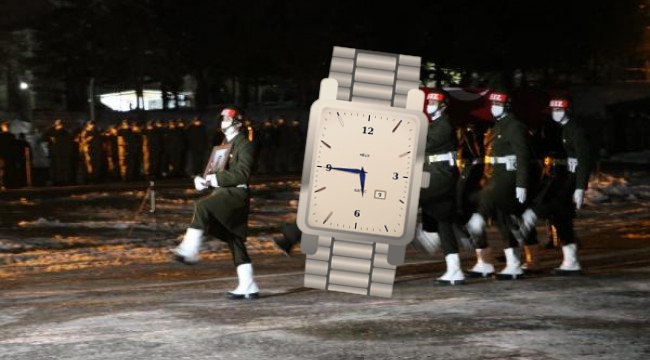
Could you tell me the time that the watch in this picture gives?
5:45
